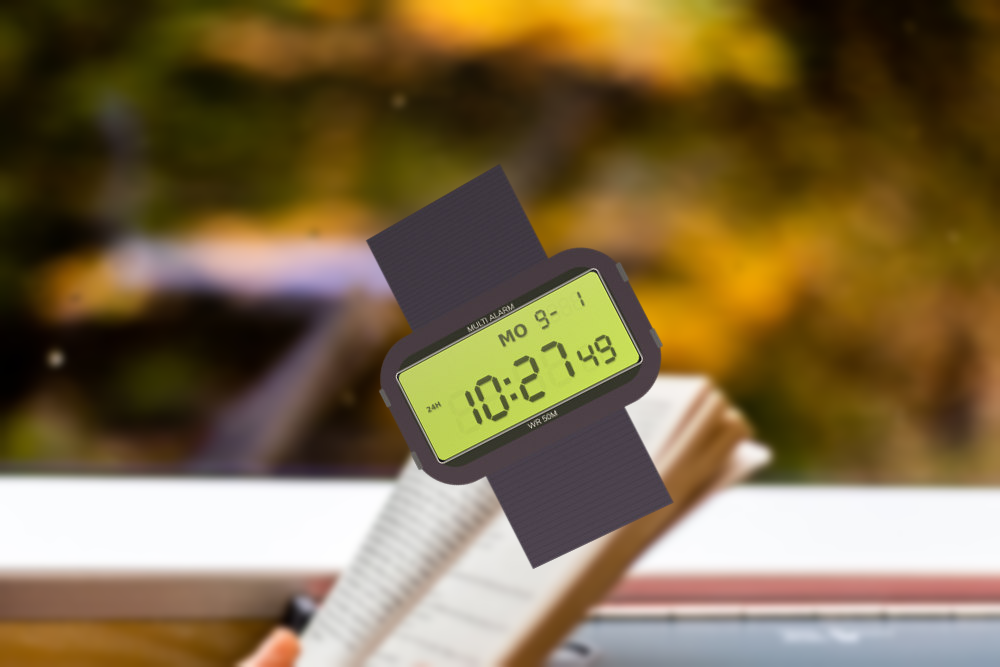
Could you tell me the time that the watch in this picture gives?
10:27:49
